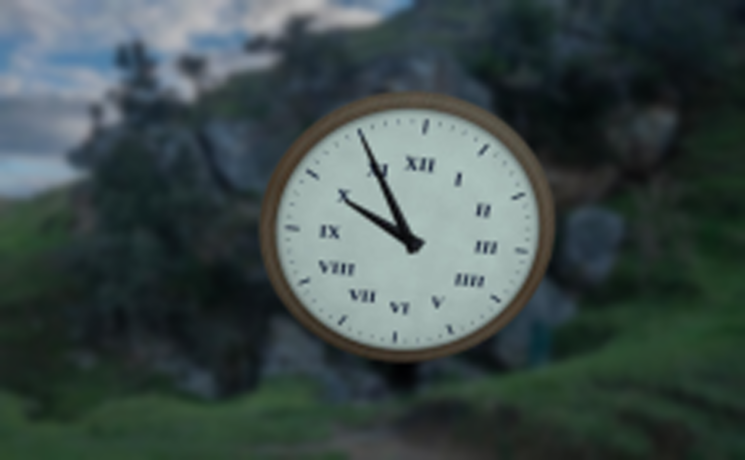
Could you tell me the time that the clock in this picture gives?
9:55
